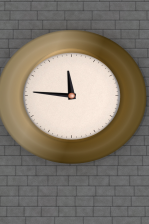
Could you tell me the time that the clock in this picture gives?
11:46
